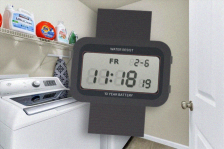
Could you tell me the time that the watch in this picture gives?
11:18:19
